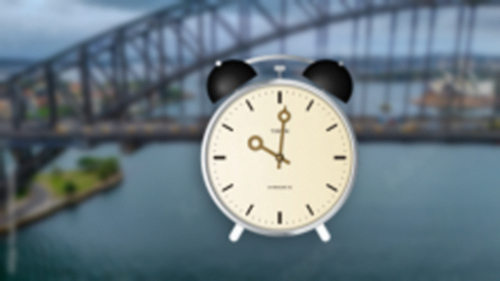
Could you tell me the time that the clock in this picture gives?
10:01
